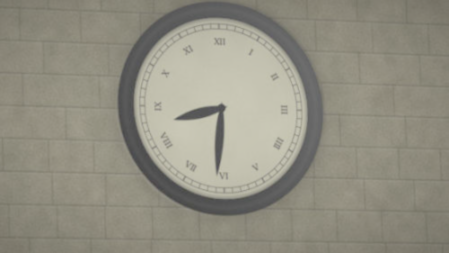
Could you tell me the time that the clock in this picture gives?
8:31
